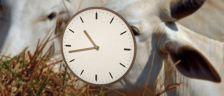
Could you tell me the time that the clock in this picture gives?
10:43
